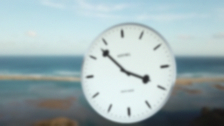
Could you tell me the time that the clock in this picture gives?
3:53
